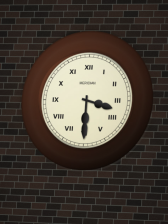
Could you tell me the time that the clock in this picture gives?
3:30
